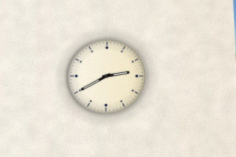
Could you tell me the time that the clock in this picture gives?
2:40
